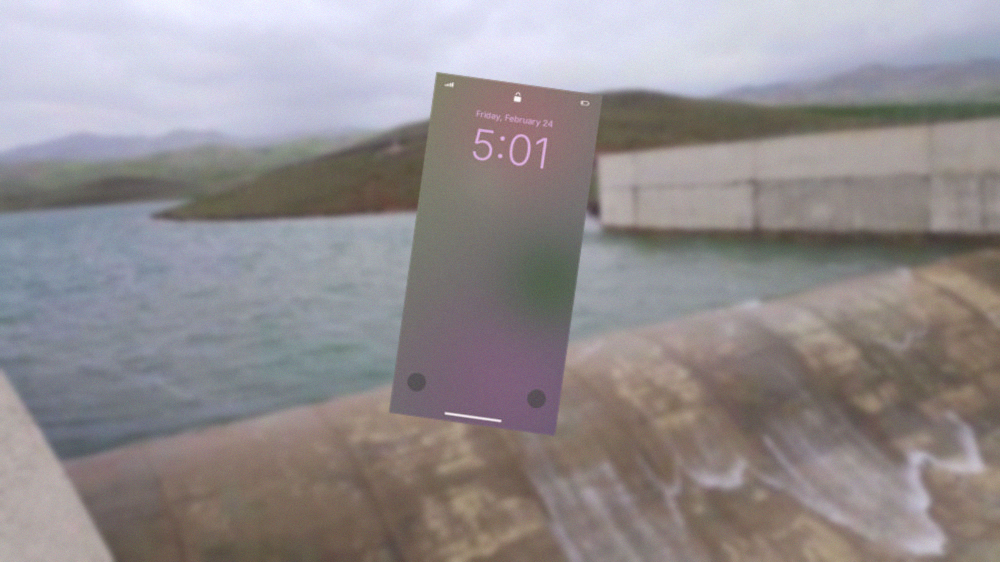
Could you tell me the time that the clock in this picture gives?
5:01
